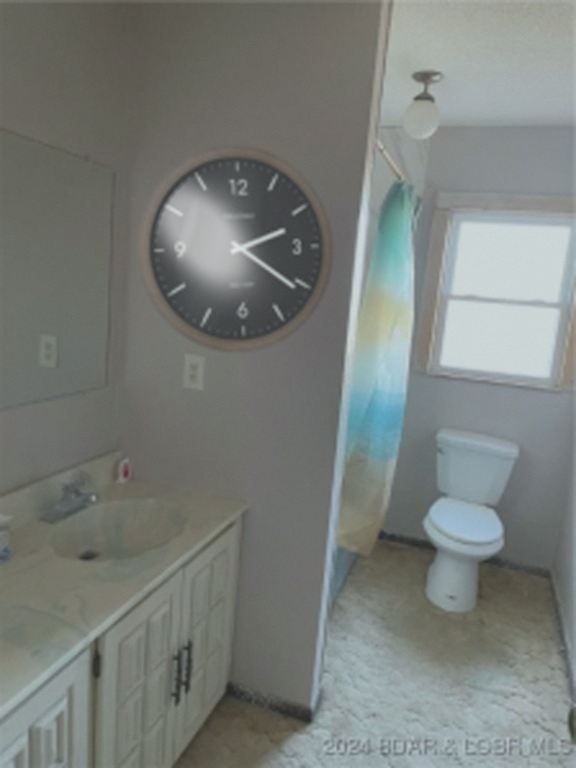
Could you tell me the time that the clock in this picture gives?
2:21
